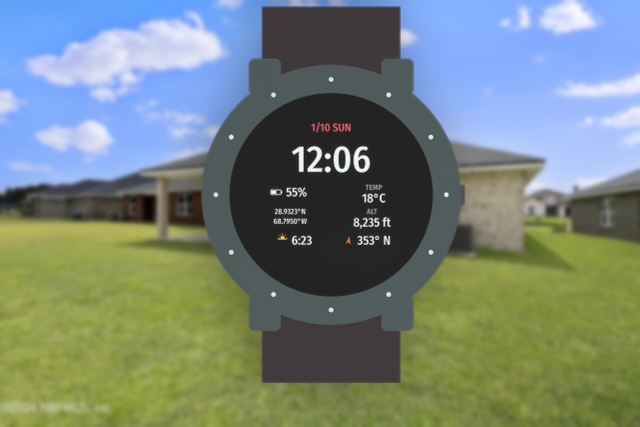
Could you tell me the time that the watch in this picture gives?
12:06
